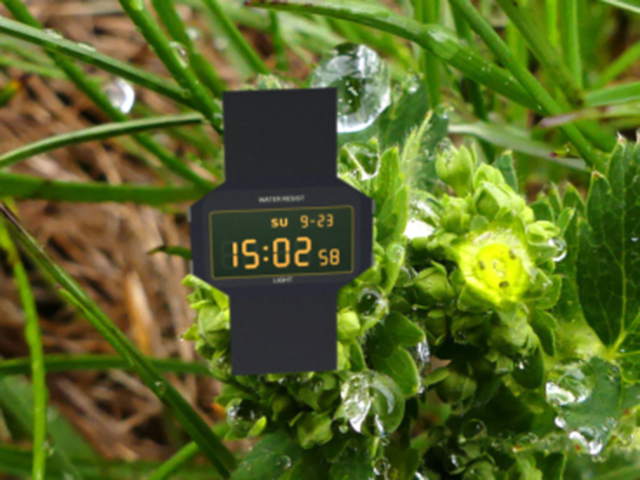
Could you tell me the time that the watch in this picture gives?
15:02:58
